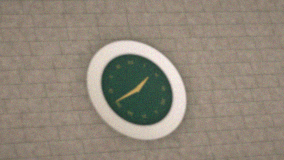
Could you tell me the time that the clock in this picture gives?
1:41
